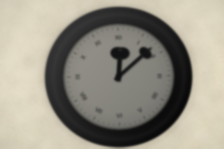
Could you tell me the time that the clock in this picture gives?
12:08
